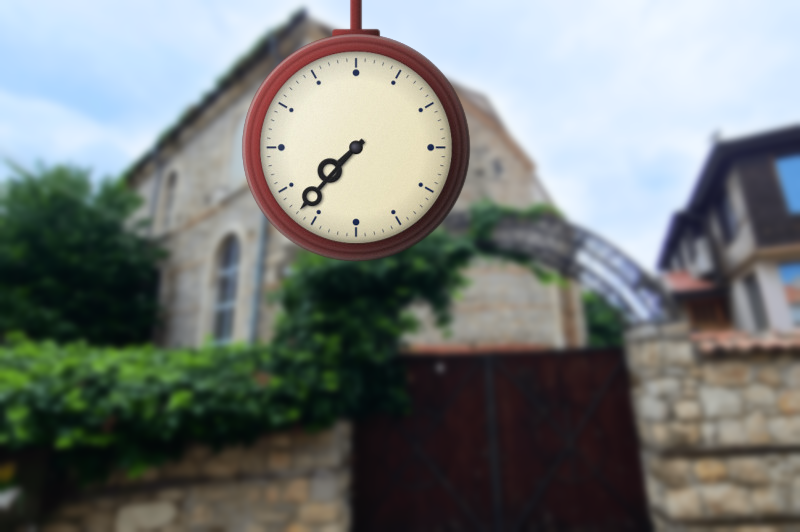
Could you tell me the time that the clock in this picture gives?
7:37
